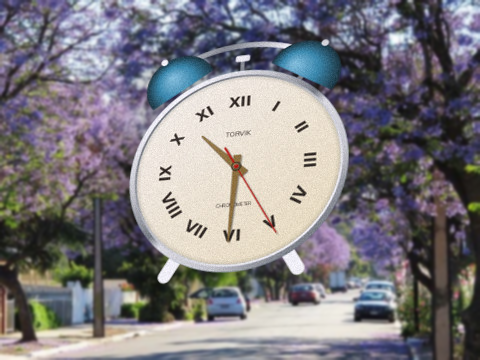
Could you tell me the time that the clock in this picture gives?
10:30:25
